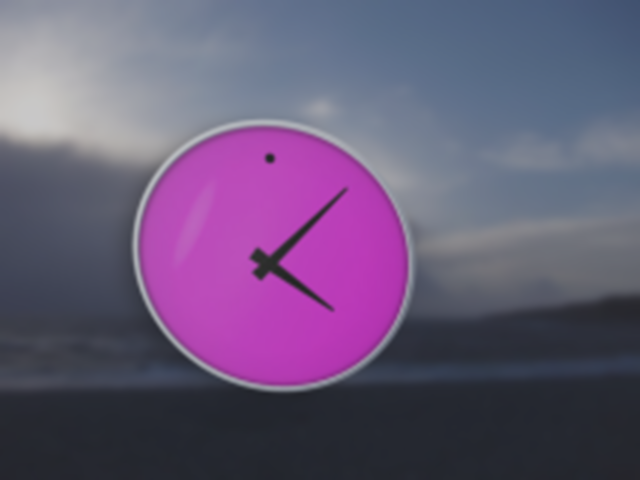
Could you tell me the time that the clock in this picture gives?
4:07
